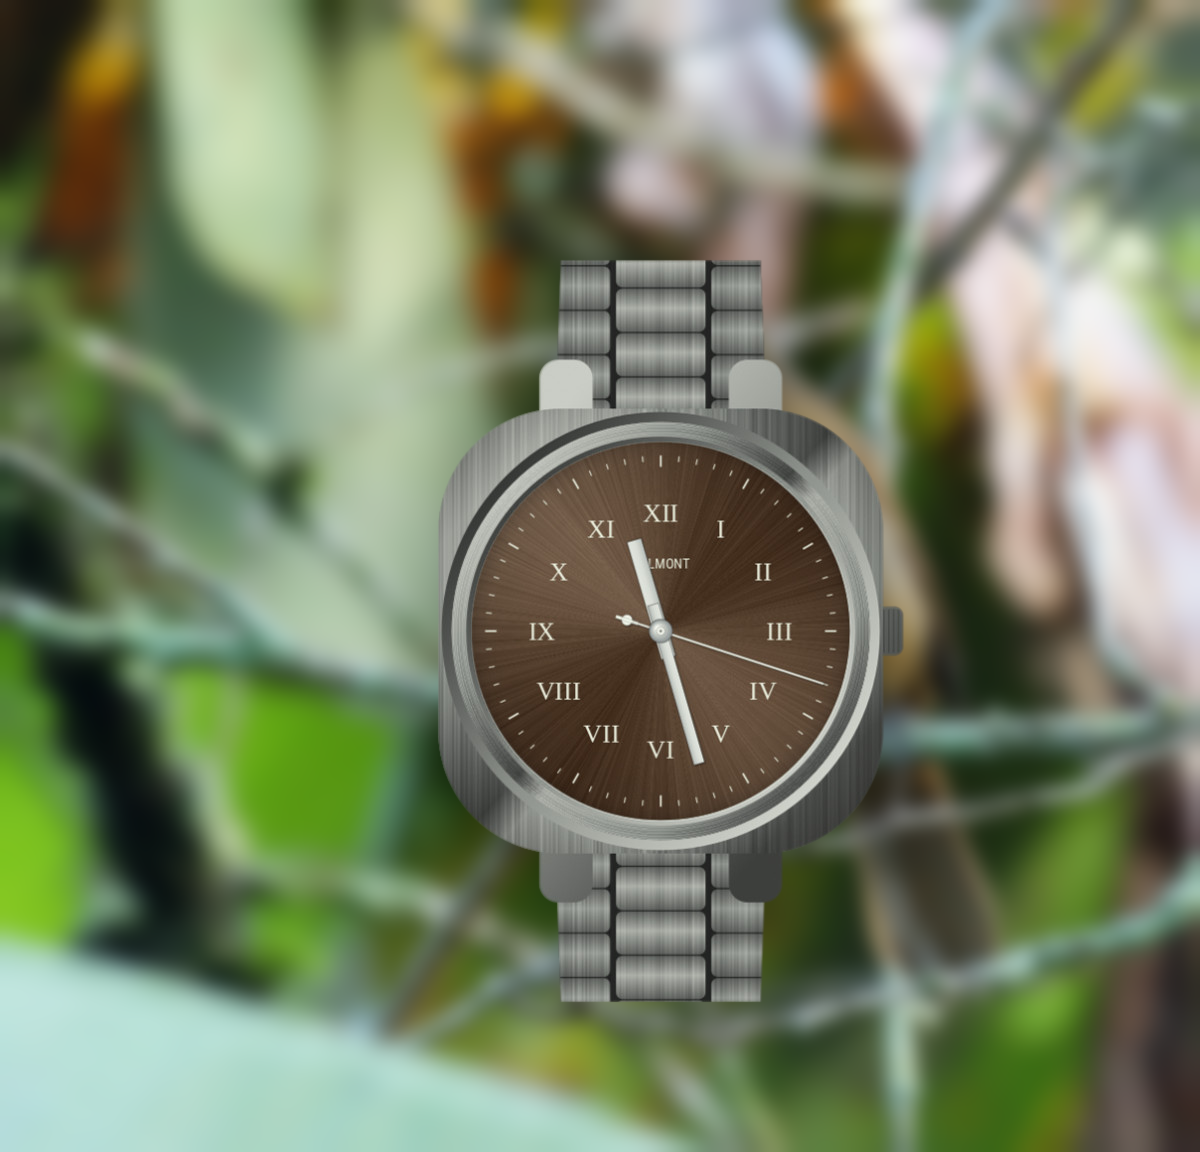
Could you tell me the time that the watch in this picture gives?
11:27:18
